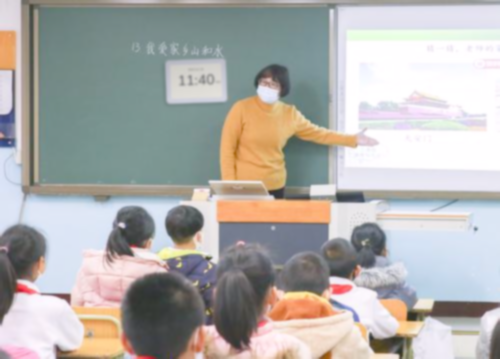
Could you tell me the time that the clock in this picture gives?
11:40
